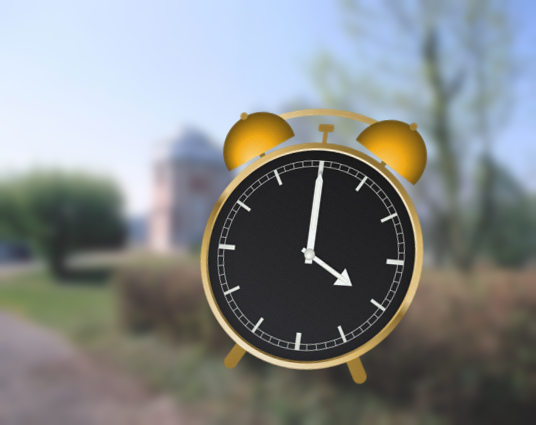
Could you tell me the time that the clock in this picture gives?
4:00
